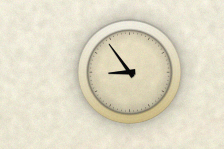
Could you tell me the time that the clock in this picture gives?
8:54
